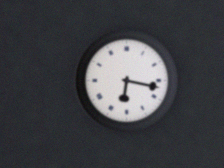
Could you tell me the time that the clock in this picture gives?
6:17
